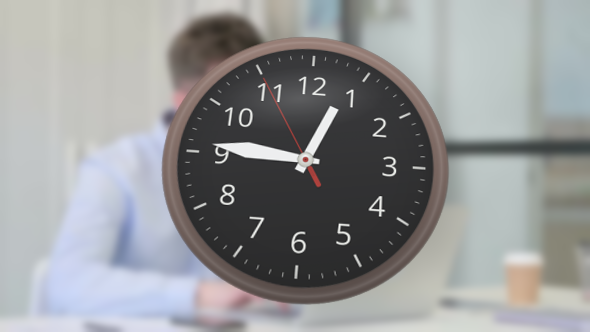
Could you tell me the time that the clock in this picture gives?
12:45:55
